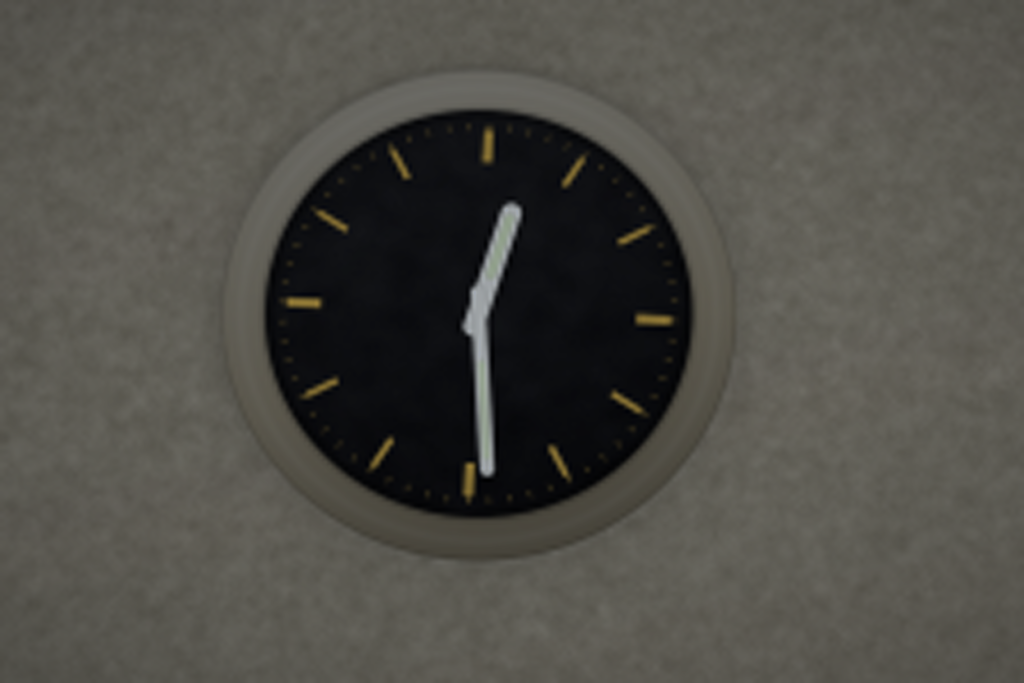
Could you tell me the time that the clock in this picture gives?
12:29
